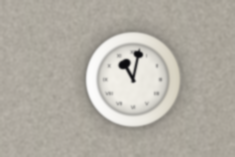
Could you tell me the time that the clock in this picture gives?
11:02
